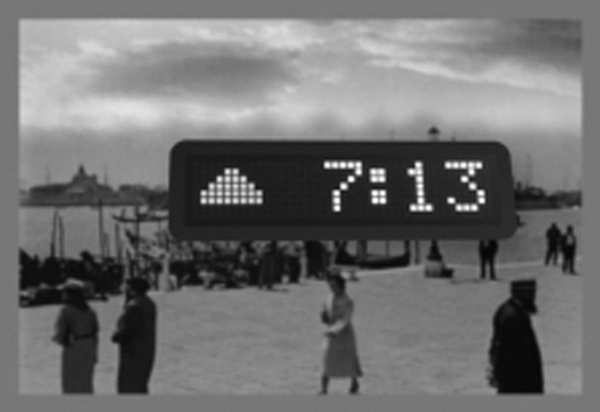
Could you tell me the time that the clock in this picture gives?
7:13
